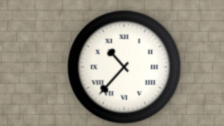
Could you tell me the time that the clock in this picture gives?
10:37
